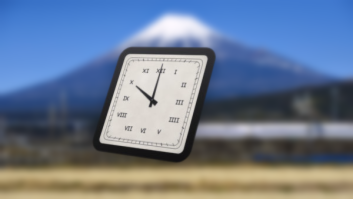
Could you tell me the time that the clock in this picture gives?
10:00
